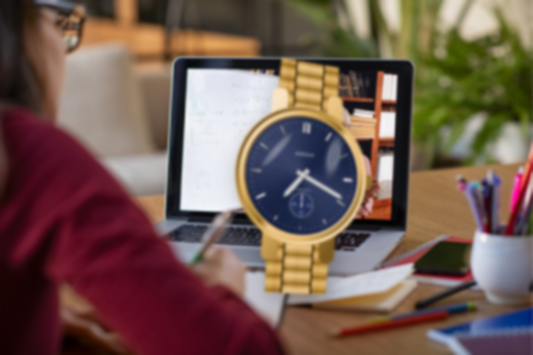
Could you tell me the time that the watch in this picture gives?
7:19
